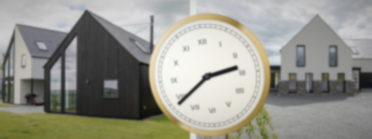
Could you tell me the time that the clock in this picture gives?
2:39
